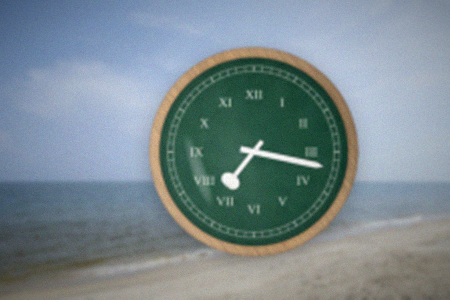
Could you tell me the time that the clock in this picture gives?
7:17
